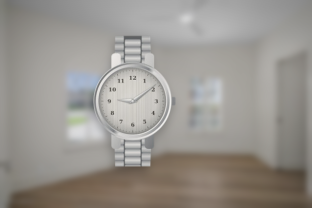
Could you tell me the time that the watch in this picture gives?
9:09
